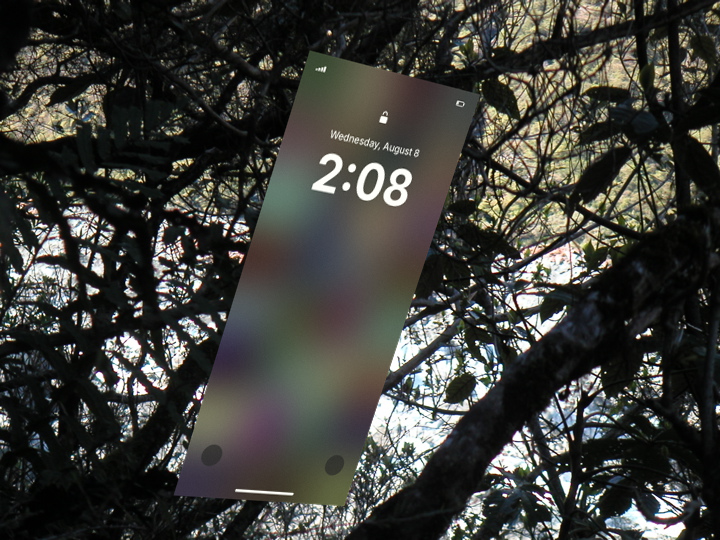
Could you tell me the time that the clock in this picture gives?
2:08
